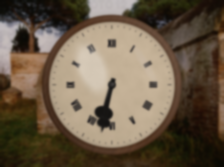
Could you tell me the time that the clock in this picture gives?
6:32
